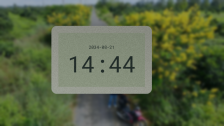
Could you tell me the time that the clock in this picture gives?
14:44
